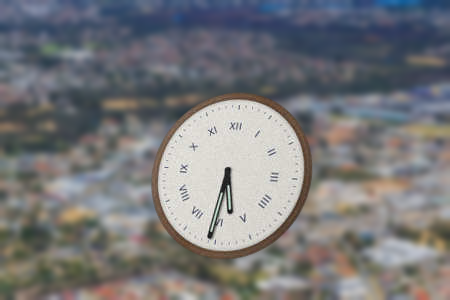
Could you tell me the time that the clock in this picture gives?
5:31
